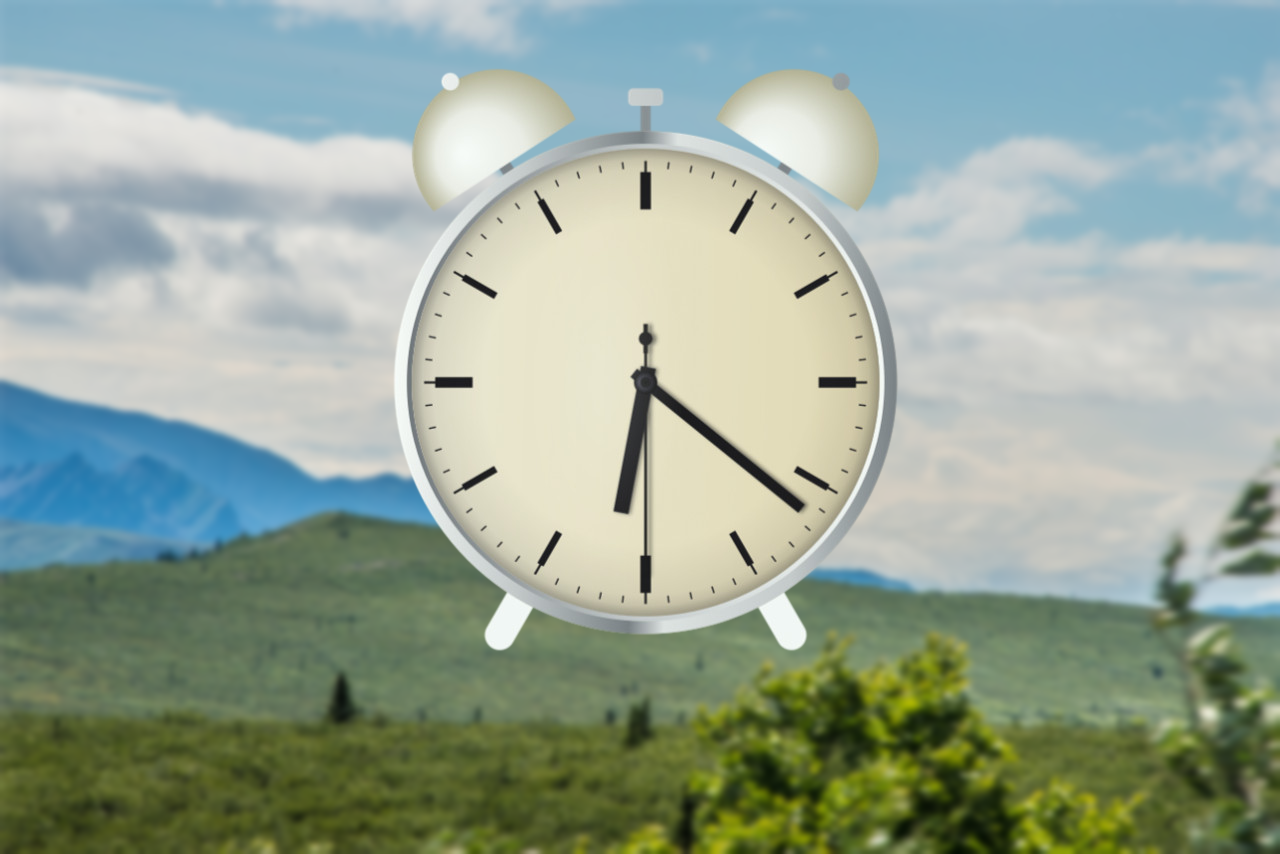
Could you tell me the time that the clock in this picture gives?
6:21:30
